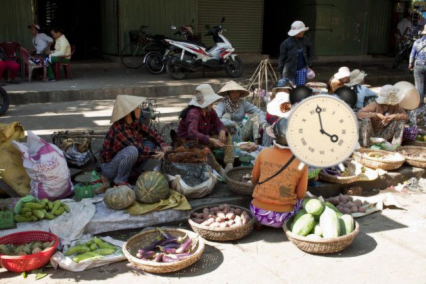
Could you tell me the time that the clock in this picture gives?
3:58
